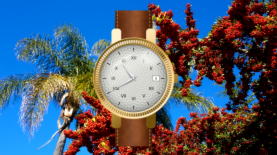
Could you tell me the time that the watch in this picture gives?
10:40
